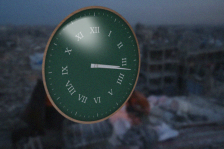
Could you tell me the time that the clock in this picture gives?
3:17
